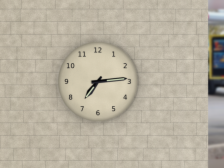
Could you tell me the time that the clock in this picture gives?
7:14
